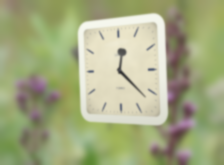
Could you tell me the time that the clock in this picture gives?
12:22
